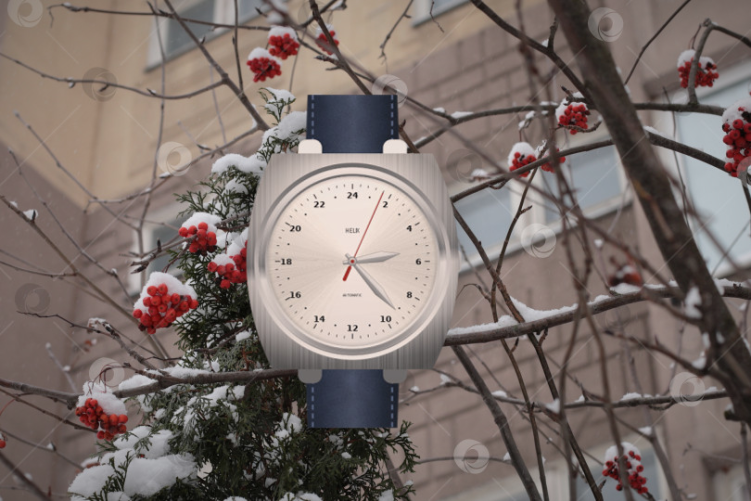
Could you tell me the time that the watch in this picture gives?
5:23:04
